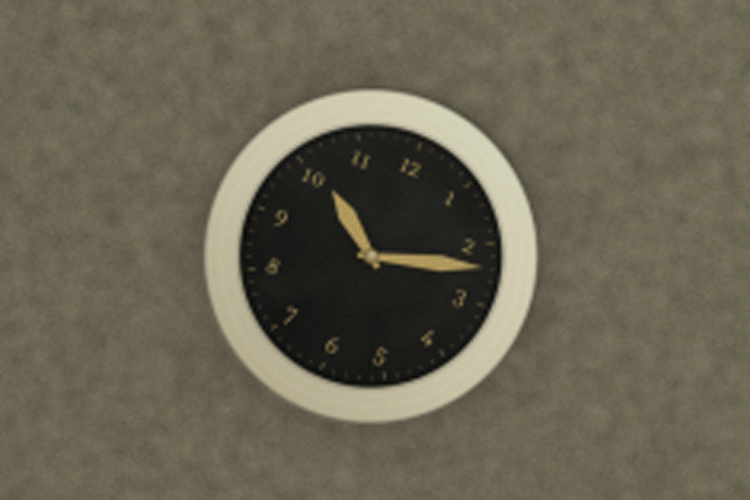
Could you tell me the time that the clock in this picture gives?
10:12
